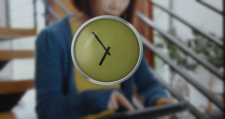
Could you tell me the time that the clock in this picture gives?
6:54
